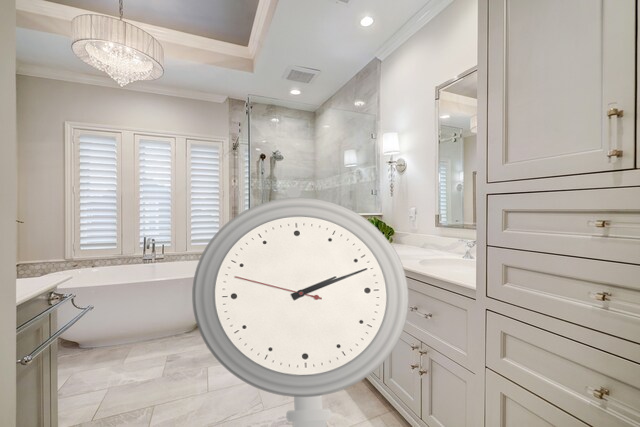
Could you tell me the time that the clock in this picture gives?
2:11:48
